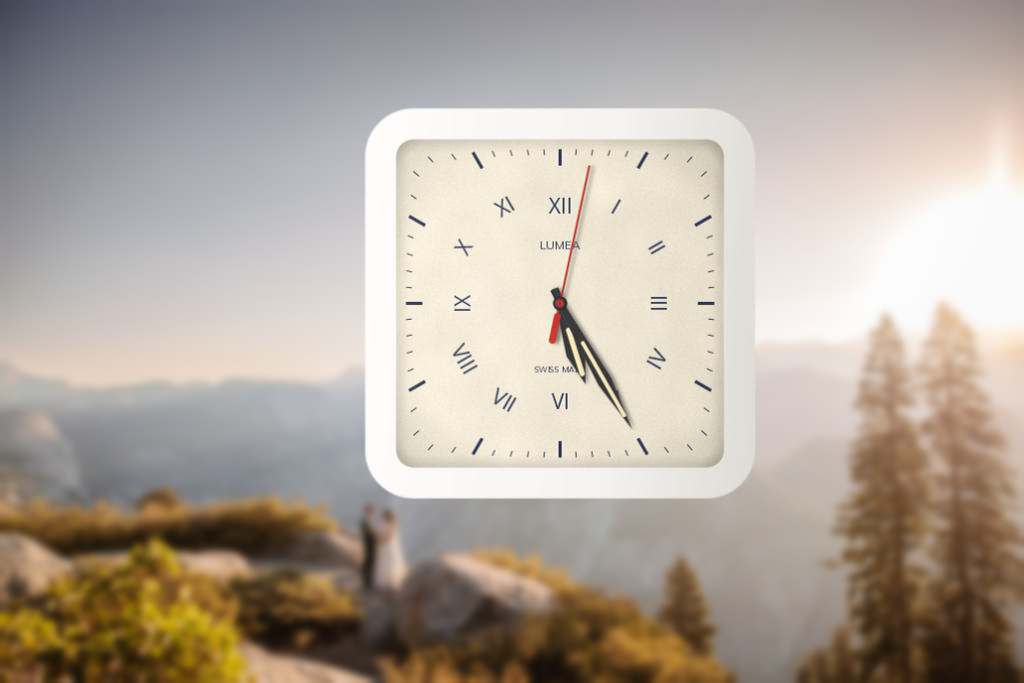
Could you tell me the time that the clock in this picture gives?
5:25:02
